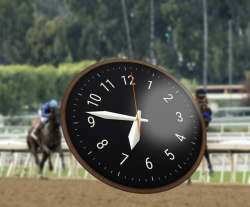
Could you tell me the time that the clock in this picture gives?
6:47:01
